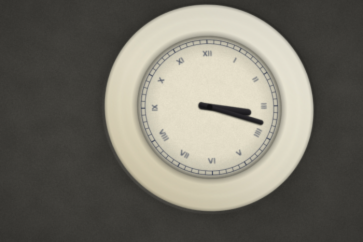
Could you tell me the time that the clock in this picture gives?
3:18
